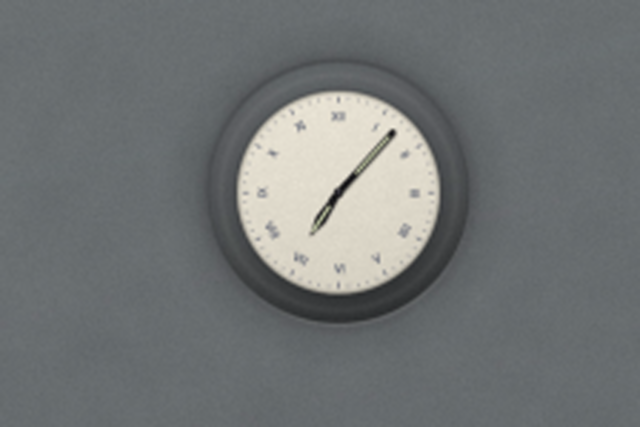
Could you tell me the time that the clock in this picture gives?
7:07
